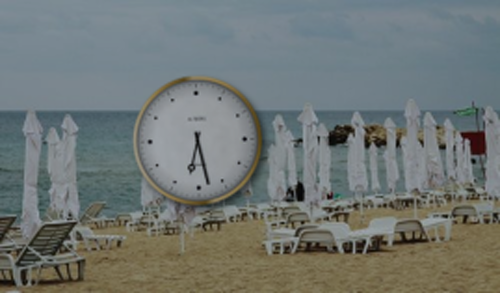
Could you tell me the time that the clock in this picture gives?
6:28
